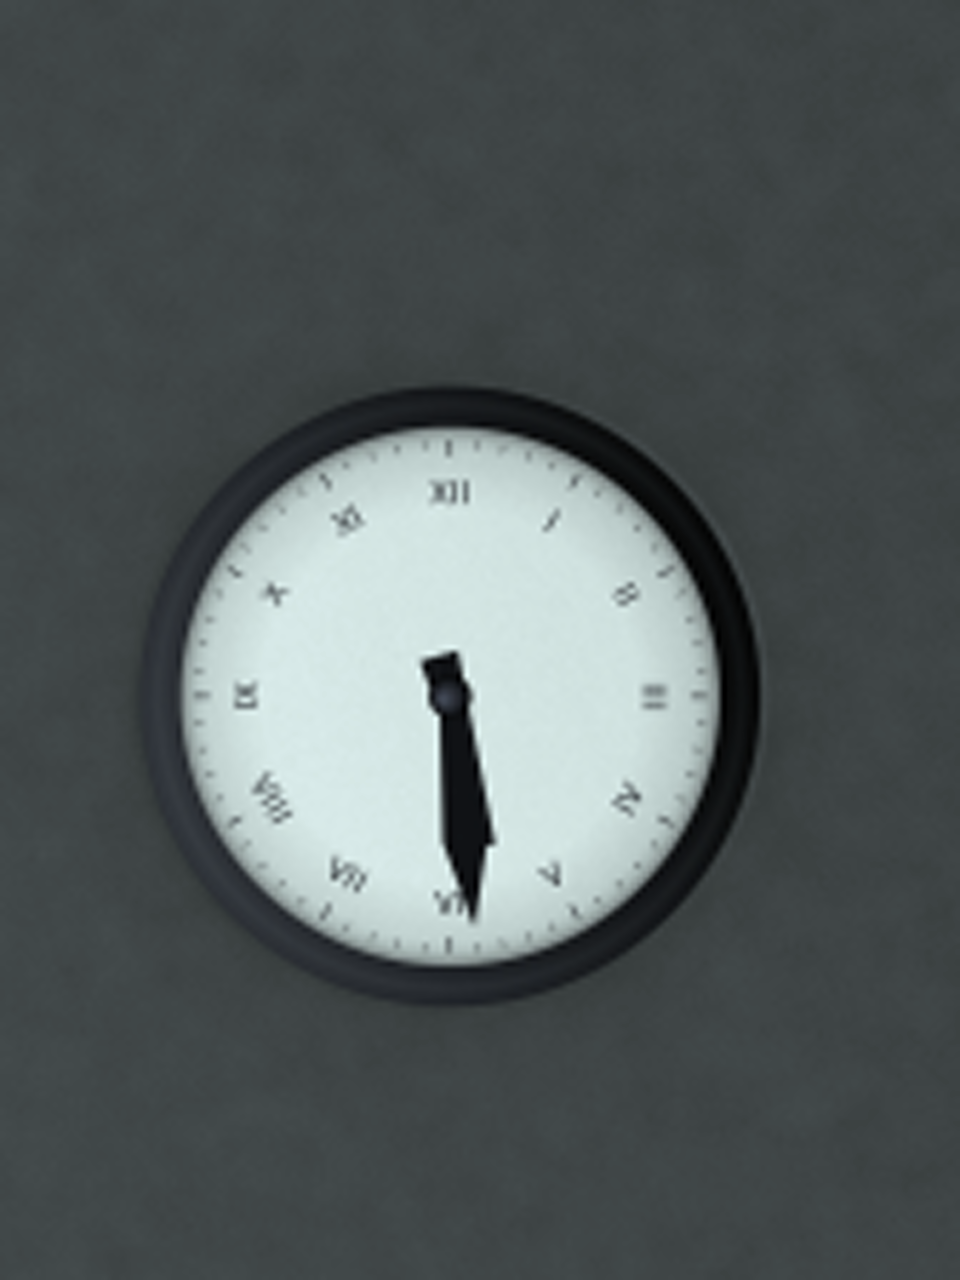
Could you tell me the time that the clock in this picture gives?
5:29
